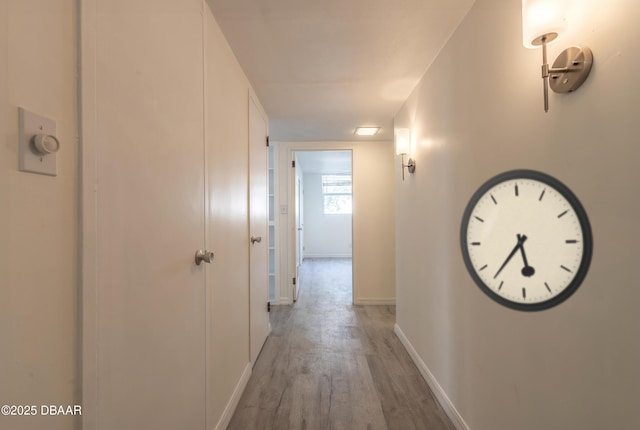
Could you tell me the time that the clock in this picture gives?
5:37
